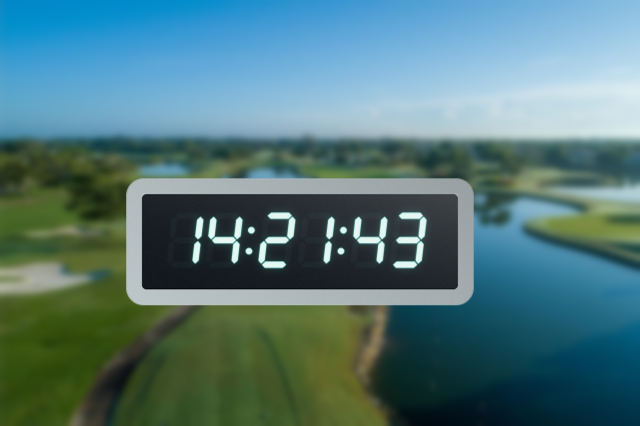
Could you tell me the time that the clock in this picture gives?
14:21:43
